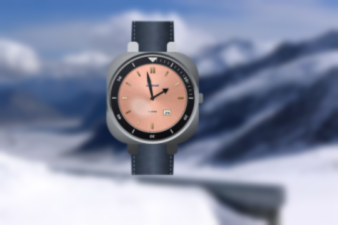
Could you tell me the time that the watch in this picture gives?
1:58
